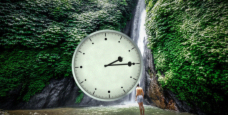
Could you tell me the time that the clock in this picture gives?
2:15
